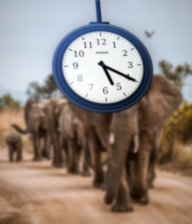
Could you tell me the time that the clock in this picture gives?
5:20
